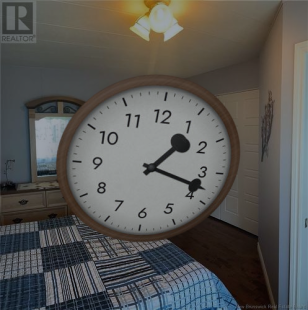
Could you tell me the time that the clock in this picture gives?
1:18
